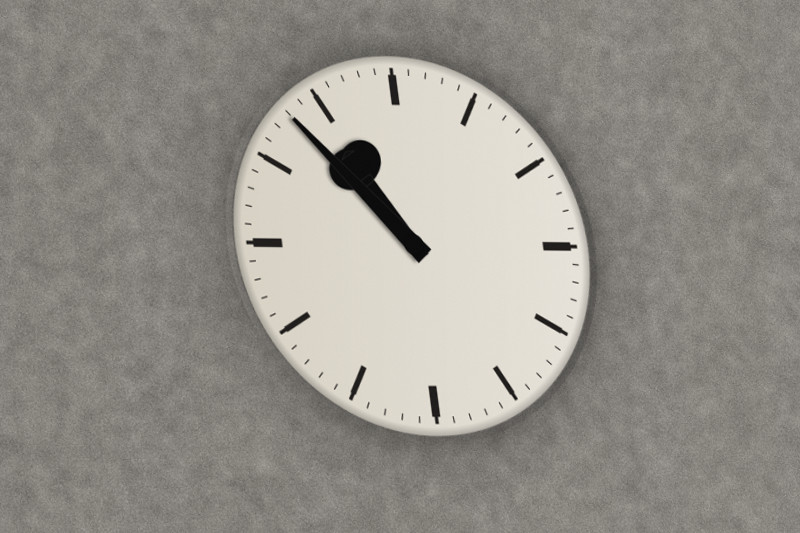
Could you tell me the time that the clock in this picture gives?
10:53
